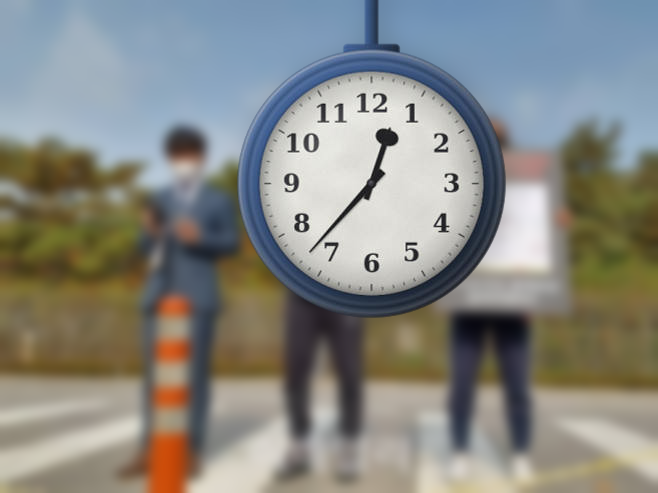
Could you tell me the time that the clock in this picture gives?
12:37
